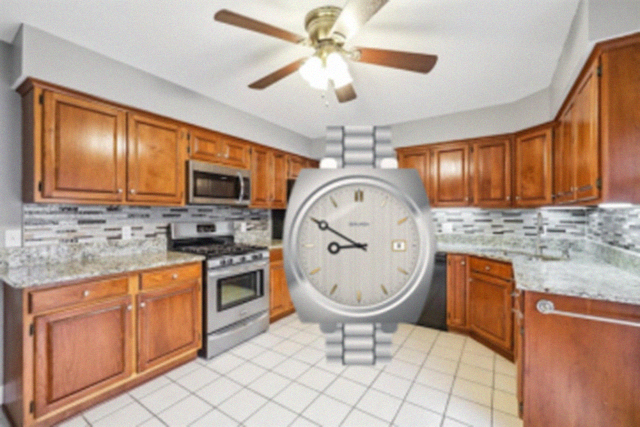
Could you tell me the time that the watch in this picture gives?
8:50
